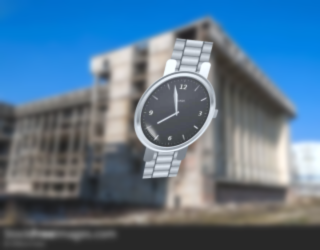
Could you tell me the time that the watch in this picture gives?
7:57
